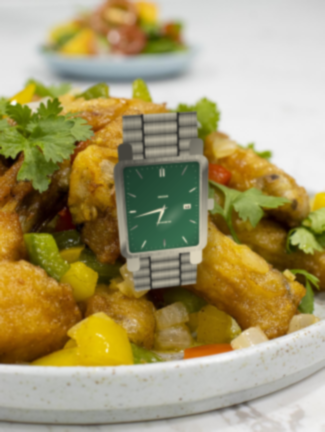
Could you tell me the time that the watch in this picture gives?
6:43
